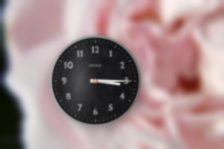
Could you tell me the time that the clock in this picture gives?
3:15
